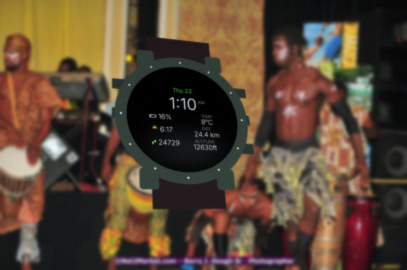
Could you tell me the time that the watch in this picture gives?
1:10
